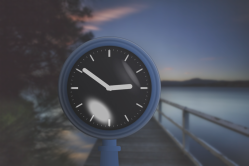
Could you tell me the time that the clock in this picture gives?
2:51
